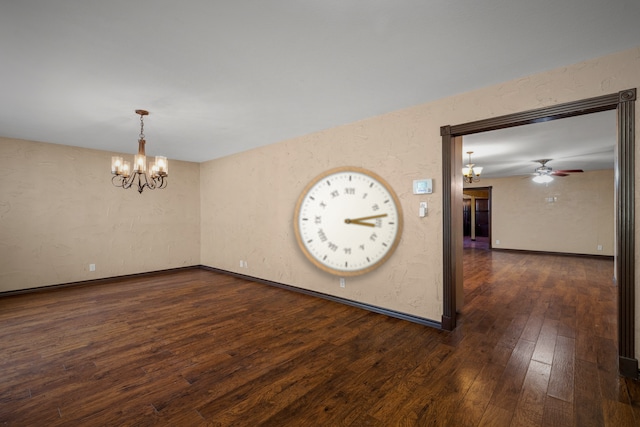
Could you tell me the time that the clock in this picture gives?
3:13
